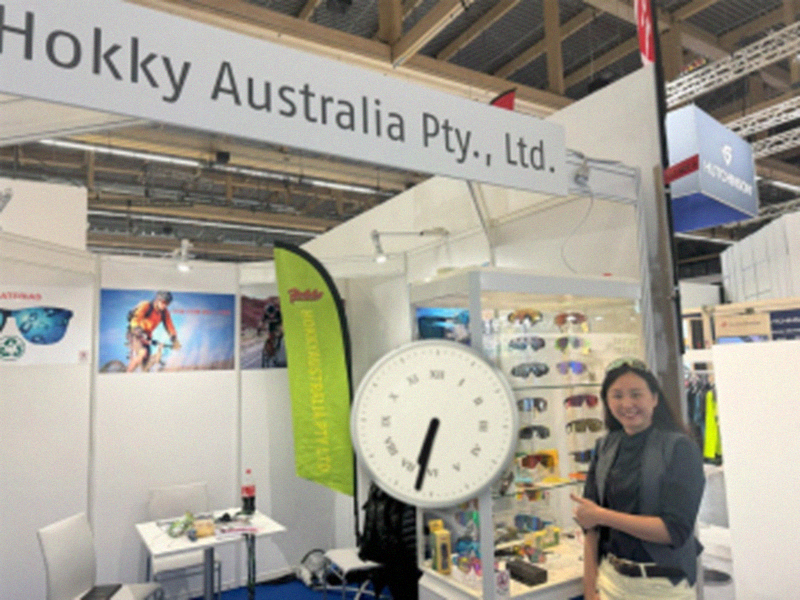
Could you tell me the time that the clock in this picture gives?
6:32
